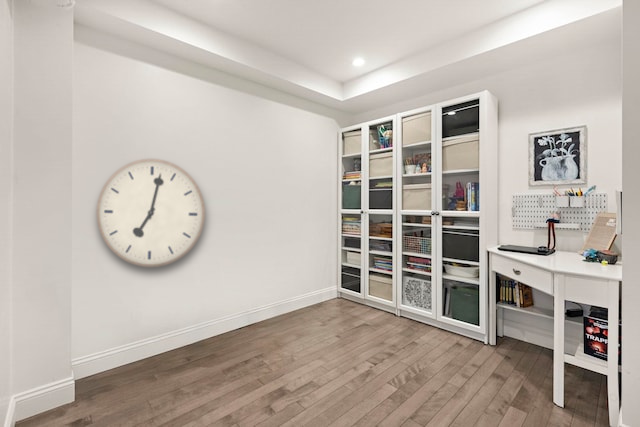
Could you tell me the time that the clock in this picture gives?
7:02
